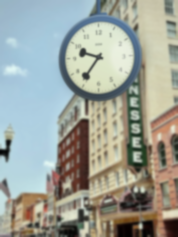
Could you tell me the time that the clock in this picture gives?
9:36
